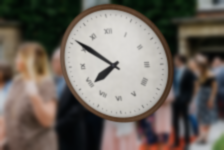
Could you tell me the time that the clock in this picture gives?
7:51
